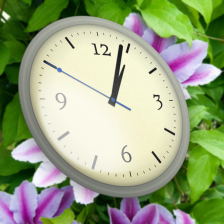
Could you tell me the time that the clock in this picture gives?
1:03:50
